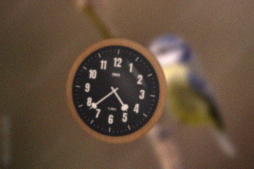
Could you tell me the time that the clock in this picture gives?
4:38
